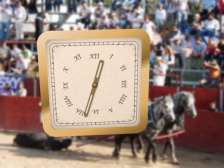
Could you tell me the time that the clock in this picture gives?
12:33
